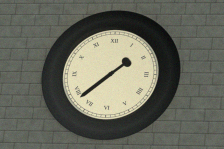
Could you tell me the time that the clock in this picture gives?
1:38
